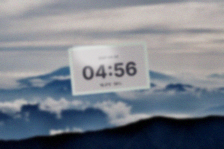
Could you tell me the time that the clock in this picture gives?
4:56
